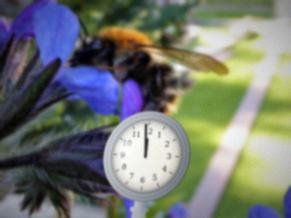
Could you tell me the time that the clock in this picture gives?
11:59
